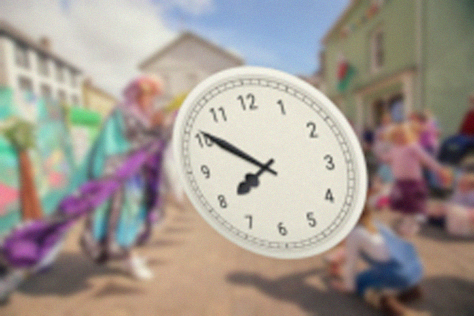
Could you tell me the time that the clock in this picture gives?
7:51
